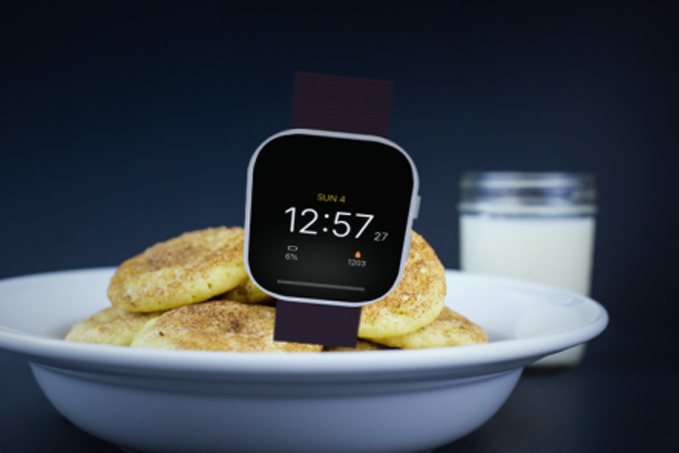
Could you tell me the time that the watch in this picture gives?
12:57:27
